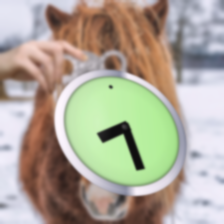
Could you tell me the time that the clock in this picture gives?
8:30
